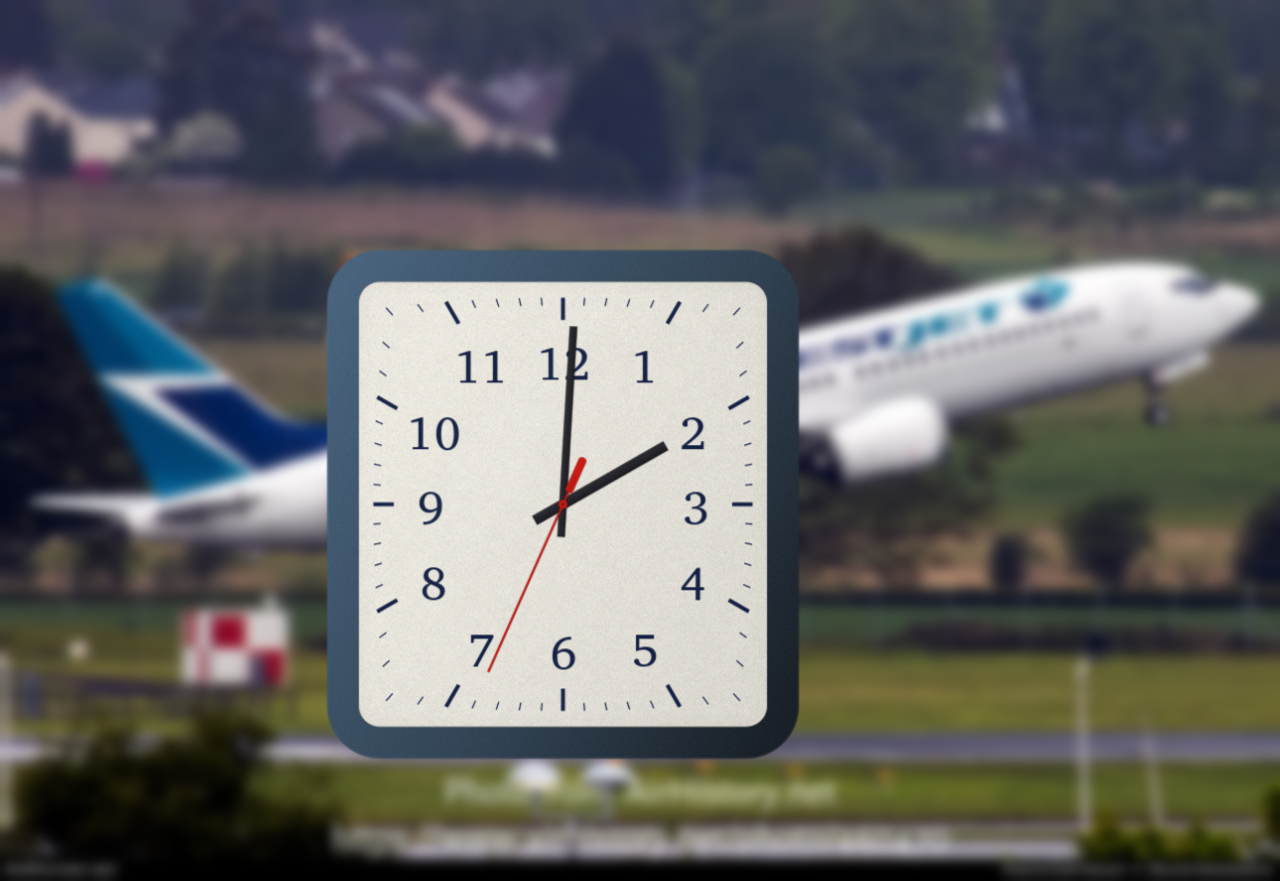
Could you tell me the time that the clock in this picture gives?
2:00:34
